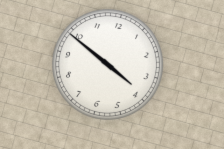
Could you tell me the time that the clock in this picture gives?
3:49
